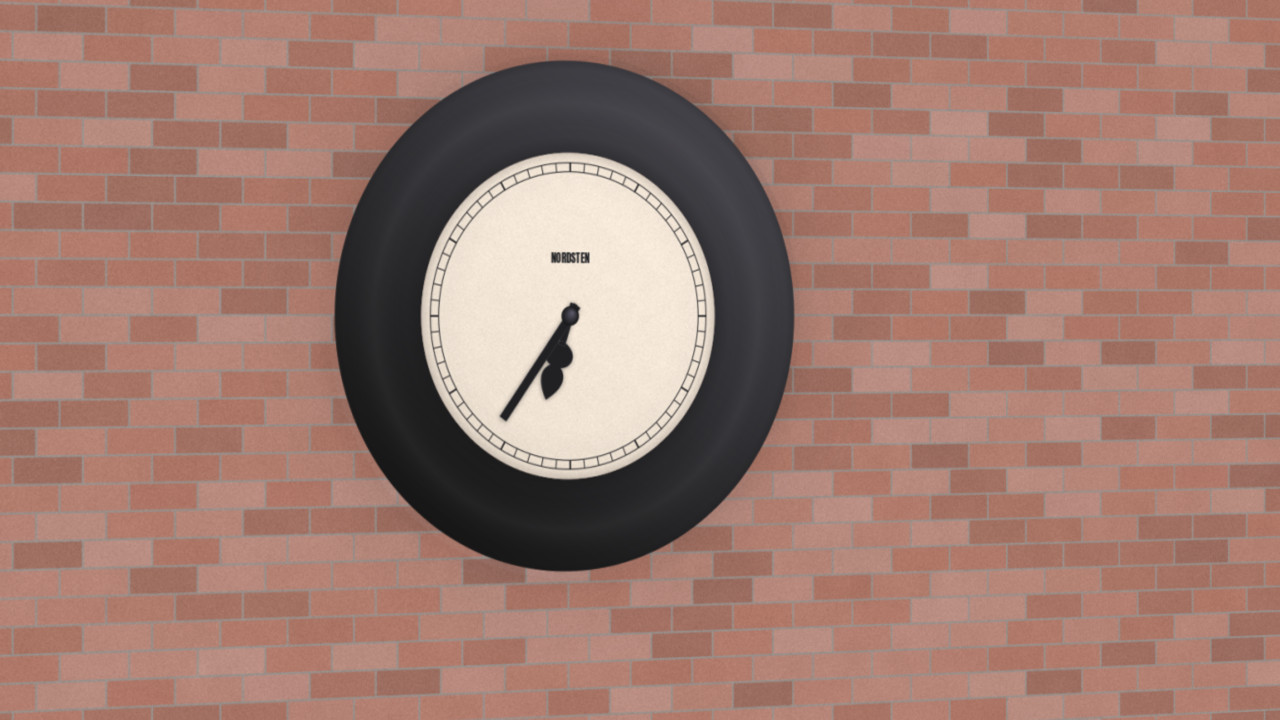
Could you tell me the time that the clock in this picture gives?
6:36
